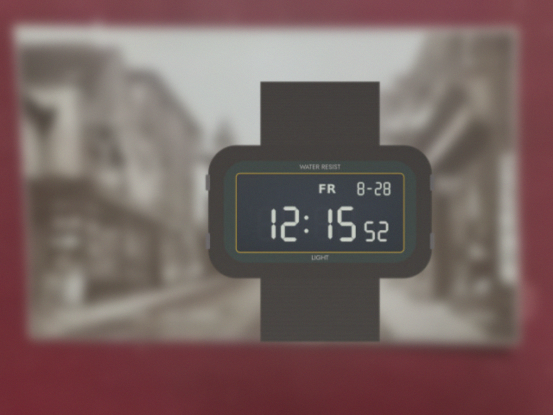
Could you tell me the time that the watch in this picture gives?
12:15:52
